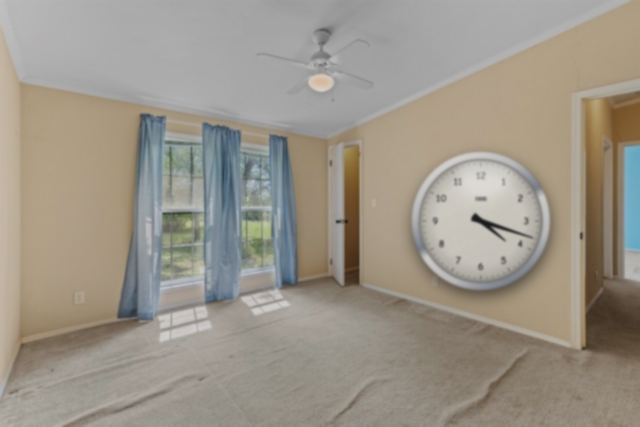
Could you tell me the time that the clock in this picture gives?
4:18
